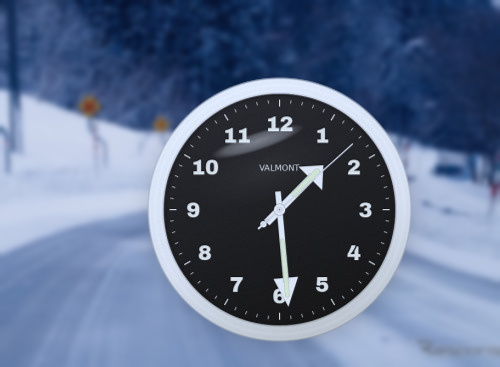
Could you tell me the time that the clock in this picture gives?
1:29:08
